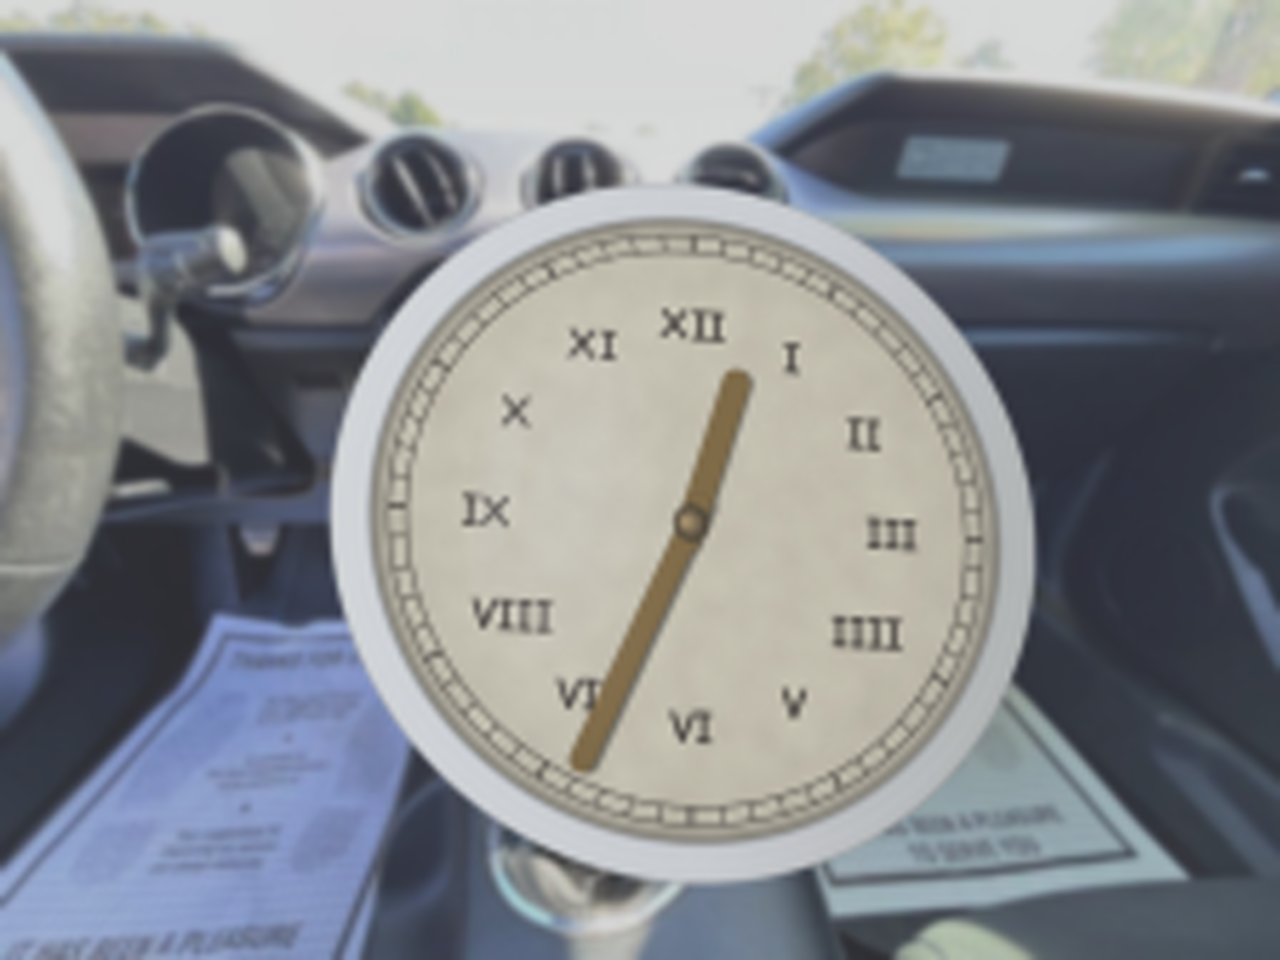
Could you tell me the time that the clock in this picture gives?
12:34
